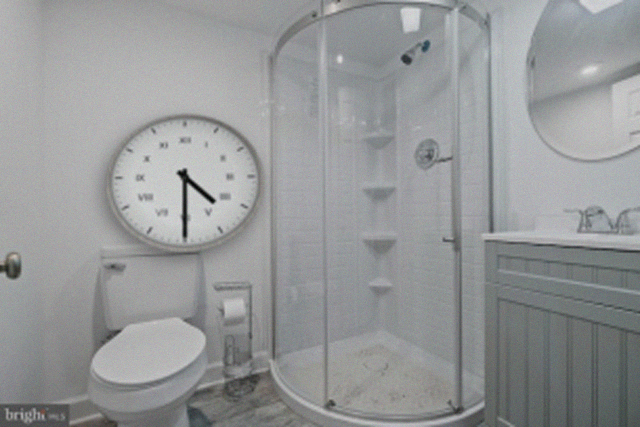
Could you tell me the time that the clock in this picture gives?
4:30
